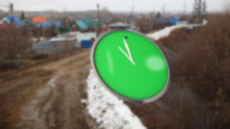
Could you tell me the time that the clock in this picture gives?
10:59
